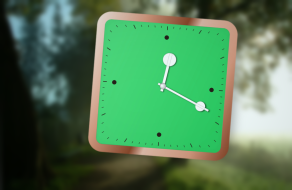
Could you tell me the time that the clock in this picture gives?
12:19
